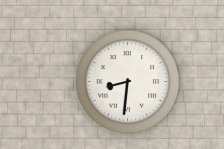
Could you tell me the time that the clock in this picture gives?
8:31
